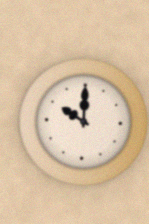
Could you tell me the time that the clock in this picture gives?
10:00
